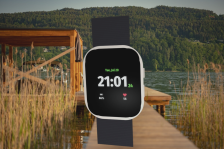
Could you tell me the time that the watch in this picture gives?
21:01
